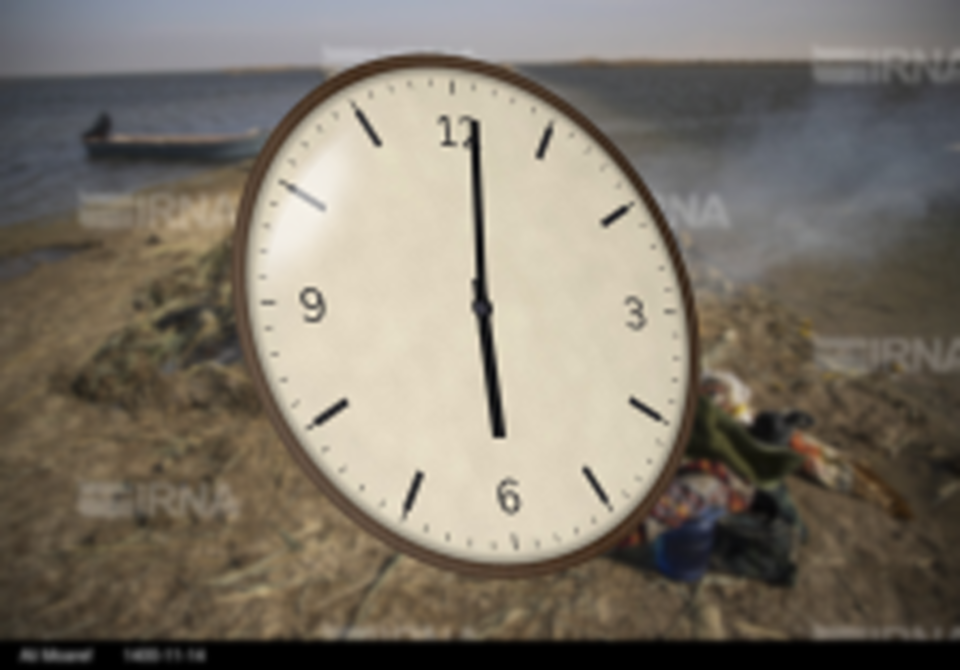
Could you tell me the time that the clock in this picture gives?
6:01
